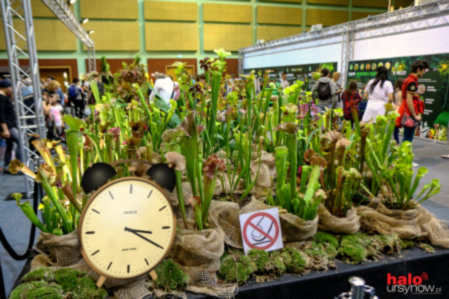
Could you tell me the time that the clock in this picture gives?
3:20
